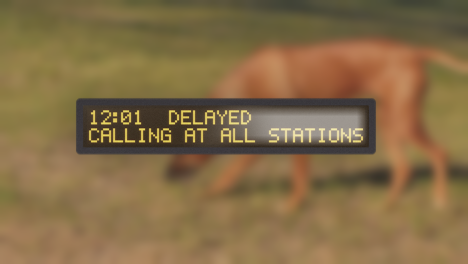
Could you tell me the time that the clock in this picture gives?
12:01
